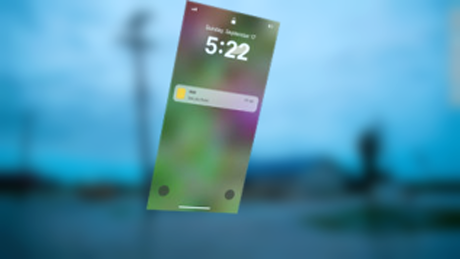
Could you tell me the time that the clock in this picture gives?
5:22
